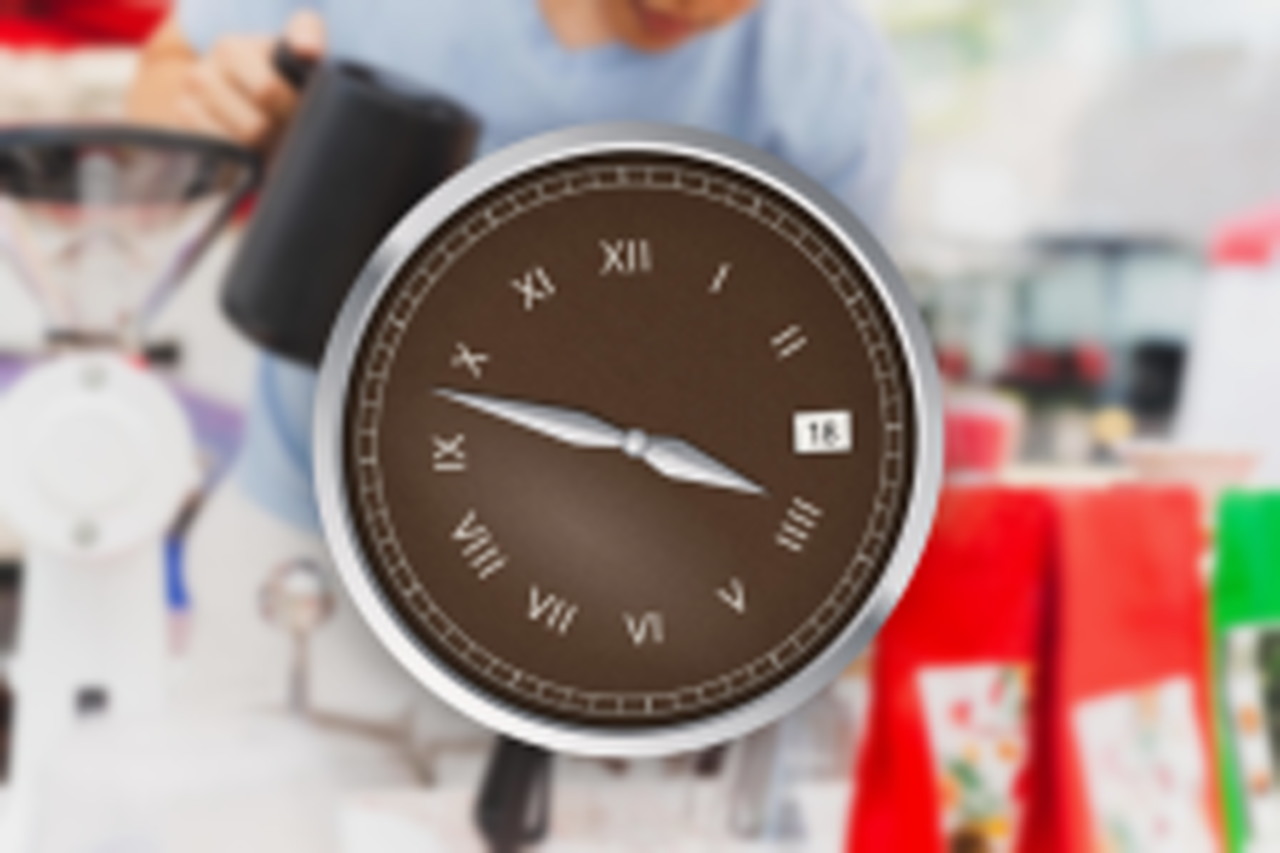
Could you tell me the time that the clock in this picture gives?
3:48
